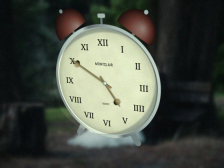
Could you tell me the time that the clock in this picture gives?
4:50
